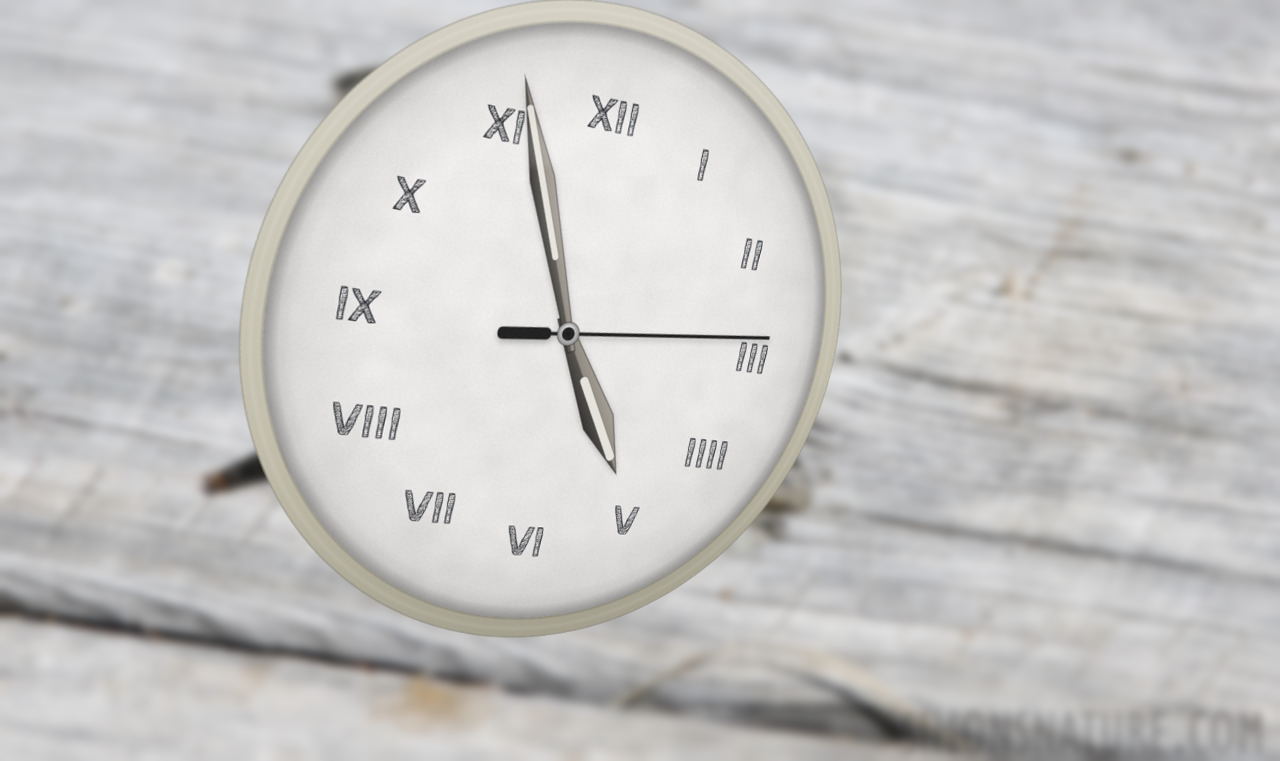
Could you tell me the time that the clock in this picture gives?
4:56:14
